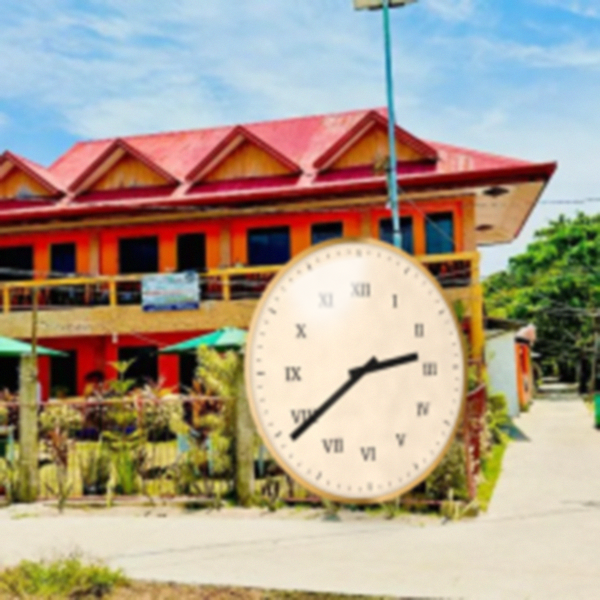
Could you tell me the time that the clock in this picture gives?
2:39
